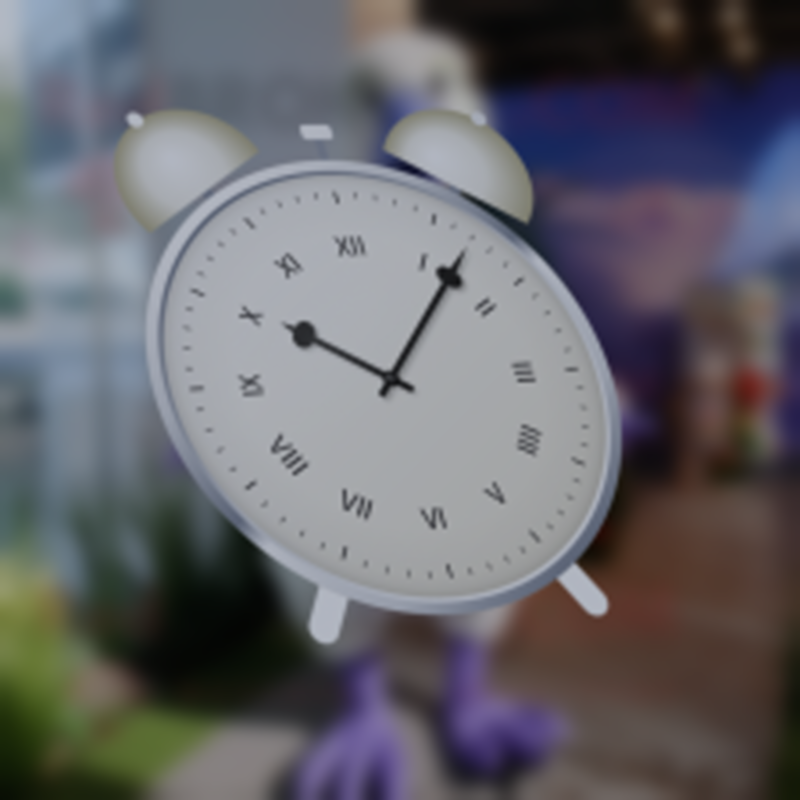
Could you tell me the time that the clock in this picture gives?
10:07
